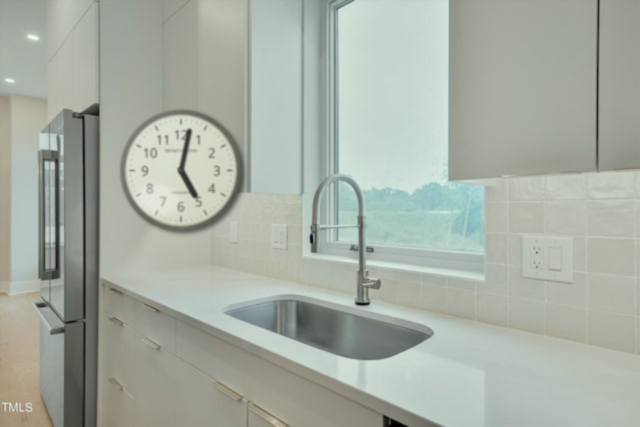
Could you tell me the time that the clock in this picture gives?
5:02
